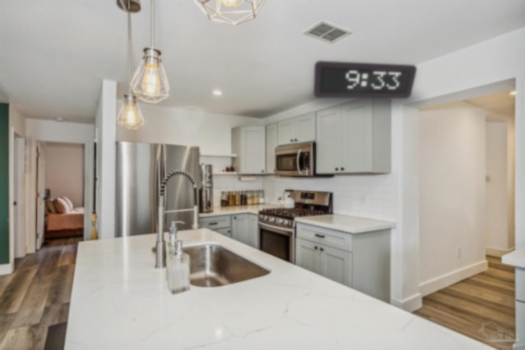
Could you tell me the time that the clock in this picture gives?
9:33
